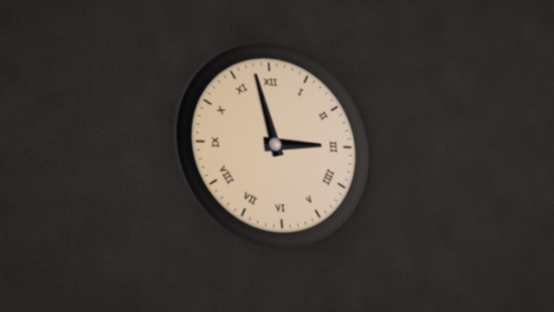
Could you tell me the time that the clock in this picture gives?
2:58
